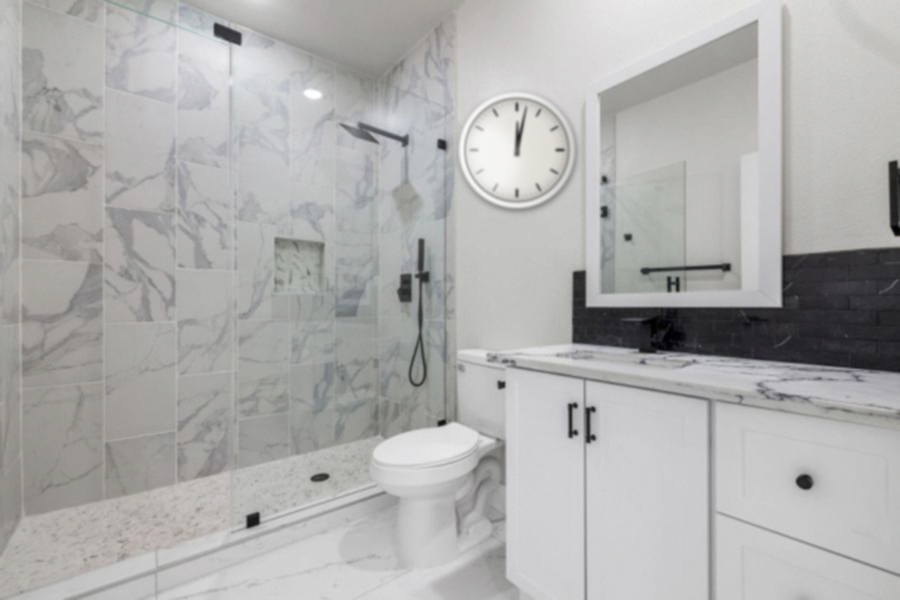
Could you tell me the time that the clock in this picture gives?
12:02
